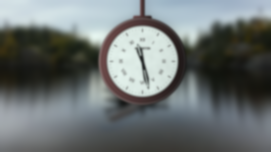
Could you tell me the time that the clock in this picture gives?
11:28
